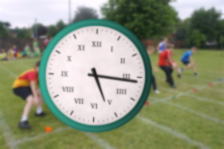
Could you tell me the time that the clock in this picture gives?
5:16
